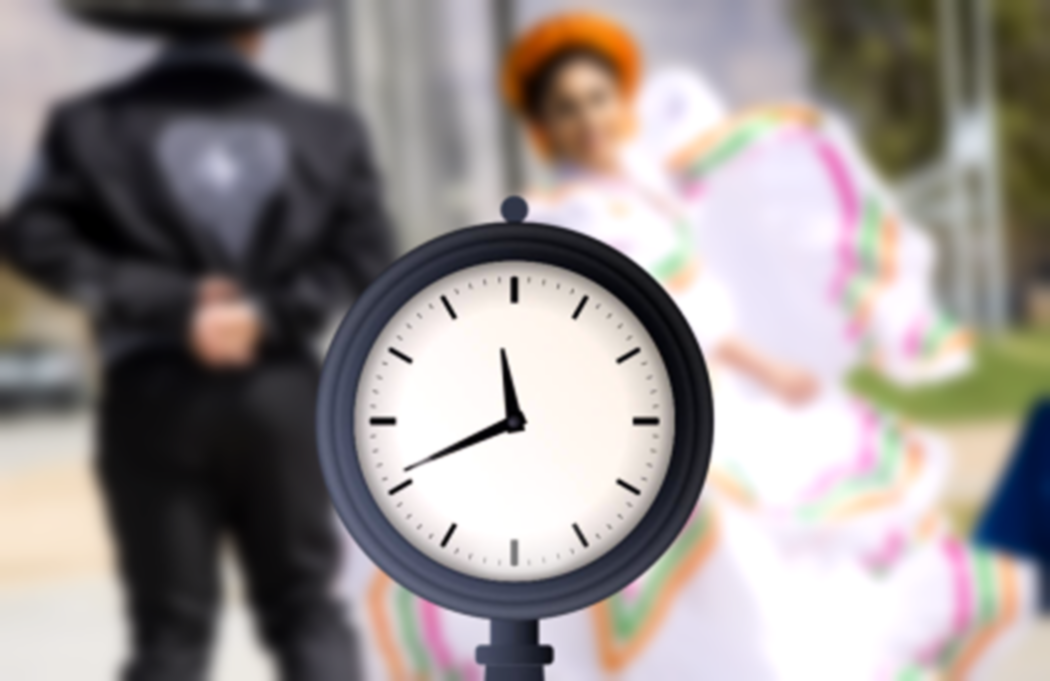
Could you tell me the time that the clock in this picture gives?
11:41
